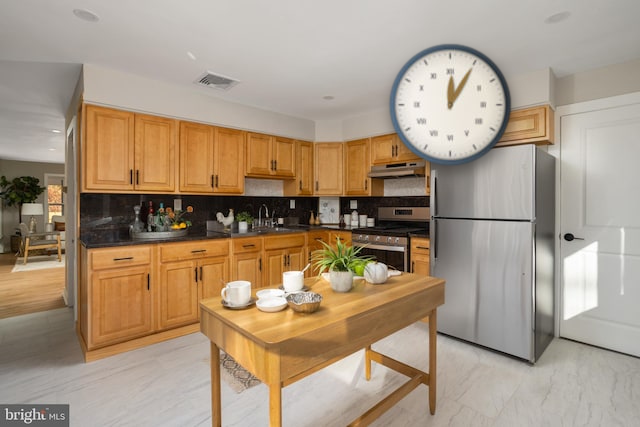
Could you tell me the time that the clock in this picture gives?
12:05
